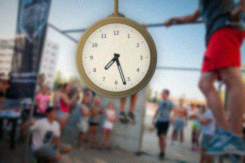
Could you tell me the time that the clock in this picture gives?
7:27
